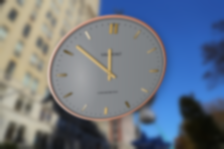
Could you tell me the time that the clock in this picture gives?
11:52
